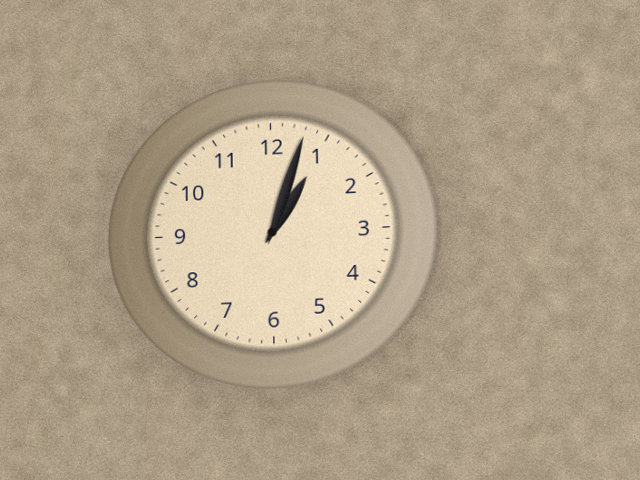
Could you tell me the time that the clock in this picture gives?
1:03
